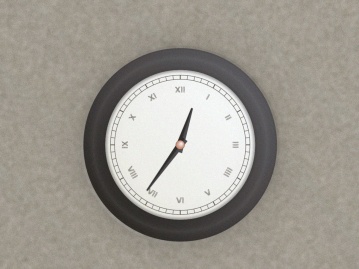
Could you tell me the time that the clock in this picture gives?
12:36
